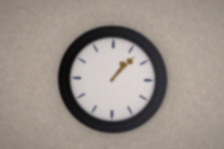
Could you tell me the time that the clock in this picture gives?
1:07
